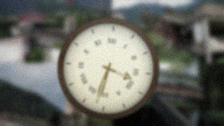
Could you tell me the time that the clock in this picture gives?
3:32
